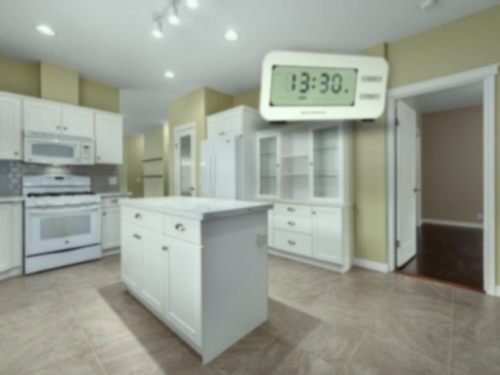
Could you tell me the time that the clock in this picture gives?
13:30
